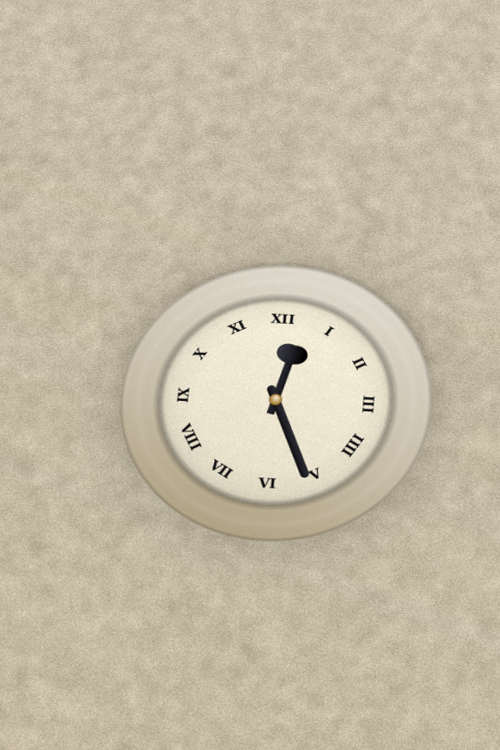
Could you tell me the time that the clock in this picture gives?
12:26
